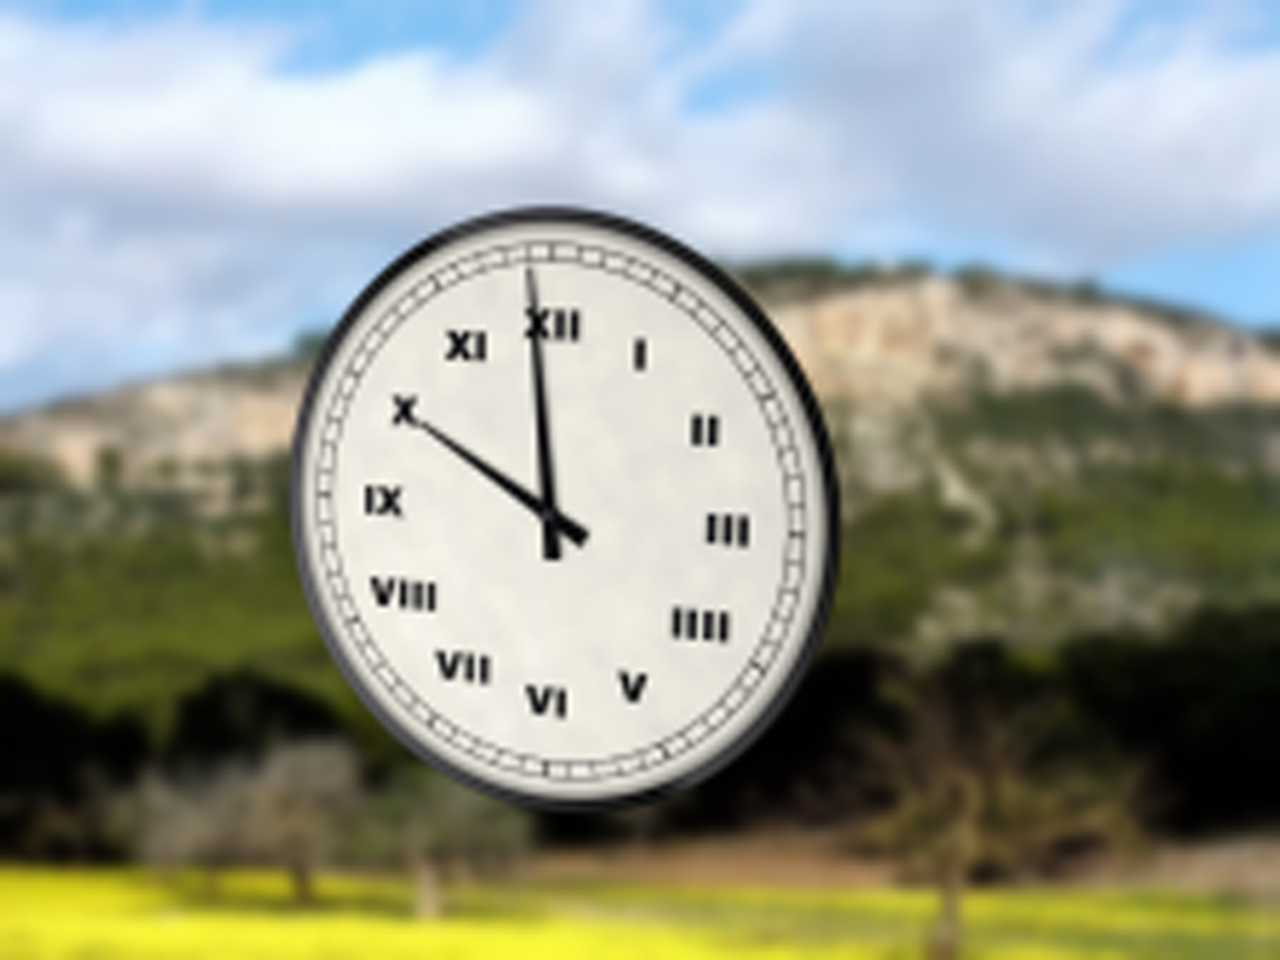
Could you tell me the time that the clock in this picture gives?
9:59
